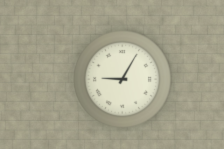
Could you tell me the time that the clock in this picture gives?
9:05
